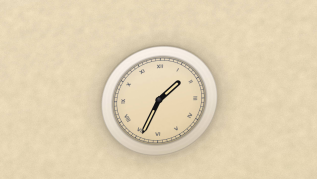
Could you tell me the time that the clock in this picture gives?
1:34
